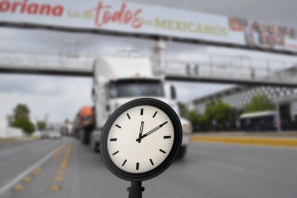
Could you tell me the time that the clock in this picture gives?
12:10
